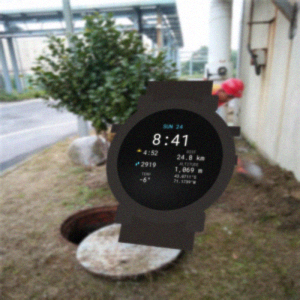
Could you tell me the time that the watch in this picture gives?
8:41
